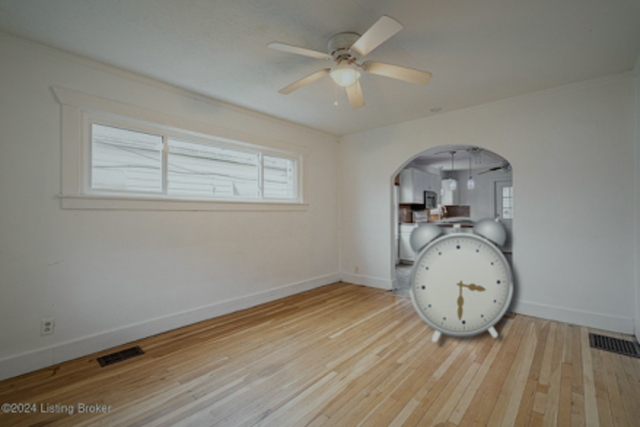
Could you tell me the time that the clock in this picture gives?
3:31
